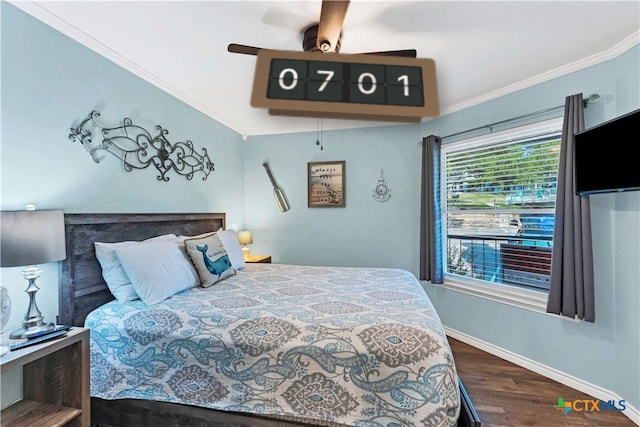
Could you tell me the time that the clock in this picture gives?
7:01
